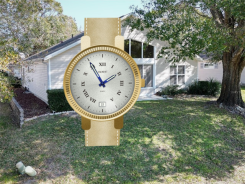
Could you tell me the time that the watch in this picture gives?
1:55
